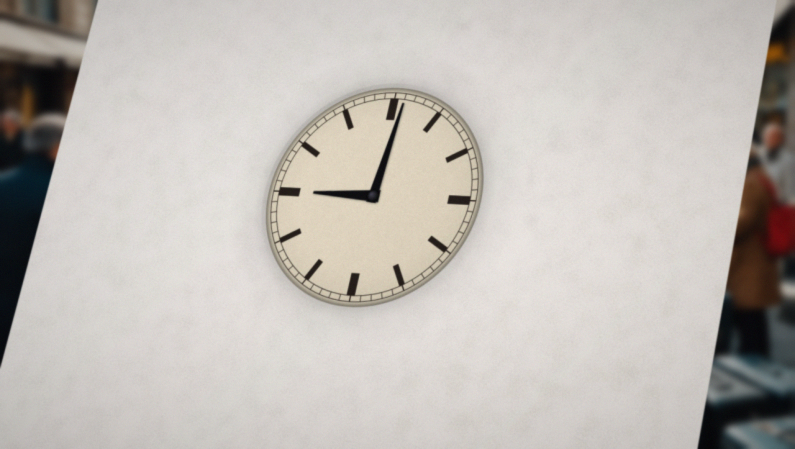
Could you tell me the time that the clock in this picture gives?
9:01
